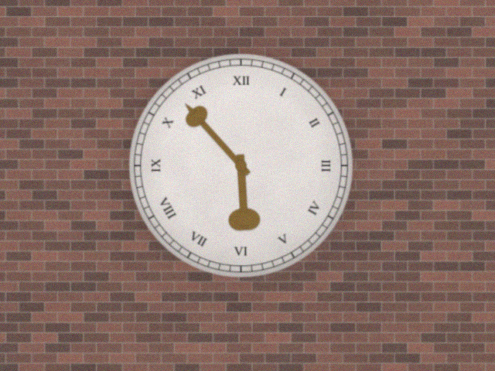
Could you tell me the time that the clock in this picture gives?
5:53
